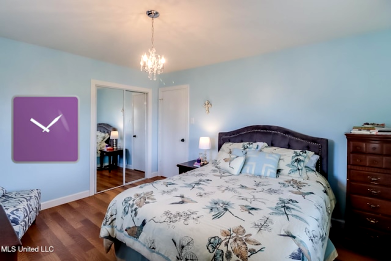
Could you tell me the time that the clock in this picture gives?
10:08
